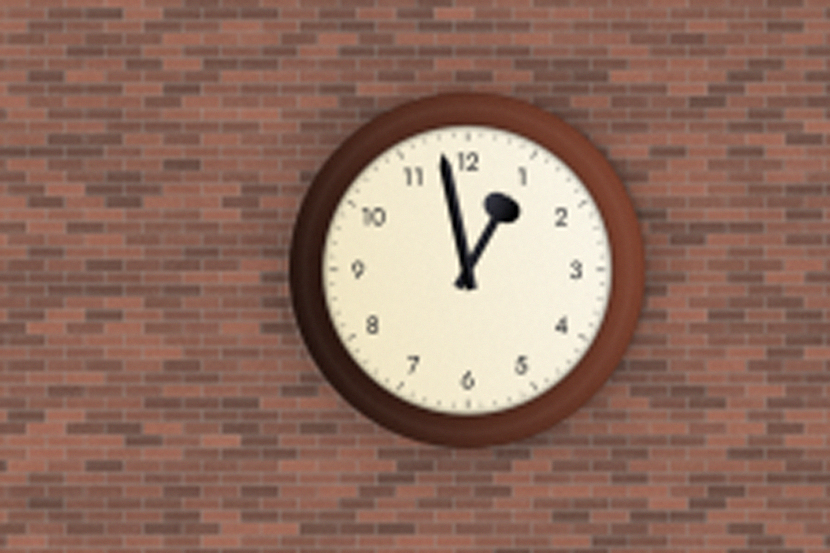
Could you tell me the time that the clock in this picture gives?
12:58
